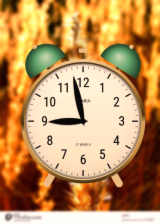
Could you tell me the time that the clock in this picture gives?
8:58
